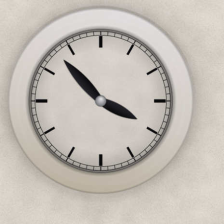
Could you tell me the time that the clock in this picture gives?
3:53
